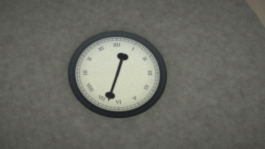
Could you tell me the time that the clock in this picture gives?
12:33
